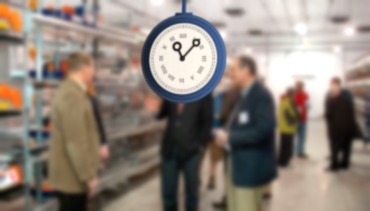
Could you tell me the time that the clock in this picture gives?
11:07
